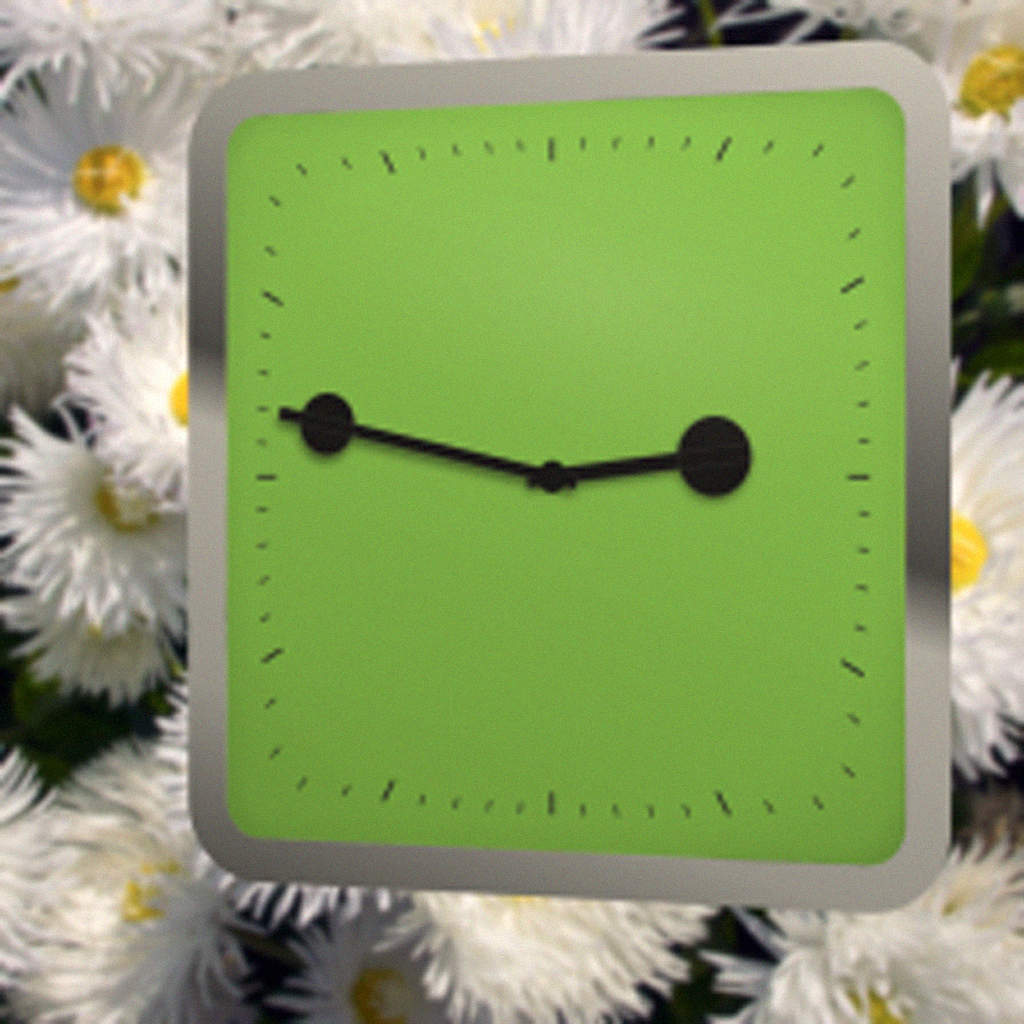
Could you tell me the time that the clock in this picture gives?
2:47
